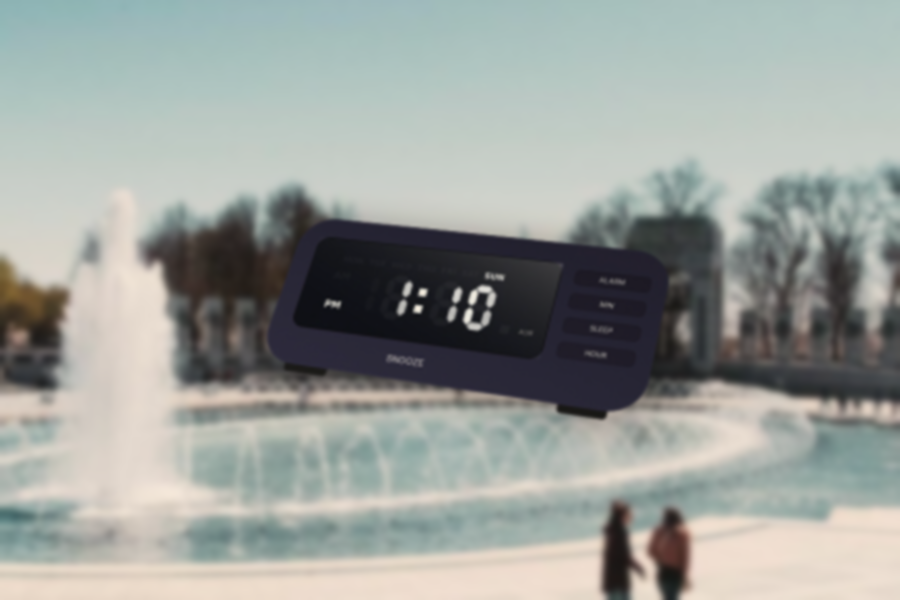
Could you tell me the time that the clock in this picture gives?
1:10
